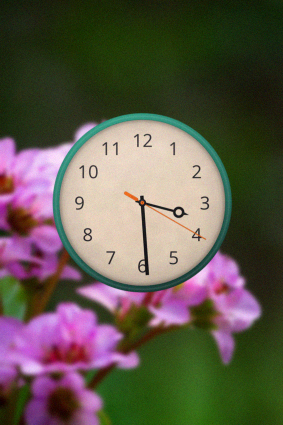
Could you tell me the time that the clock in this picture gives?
3:29:20
